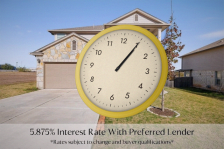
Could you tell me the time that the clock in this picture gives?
1:05
